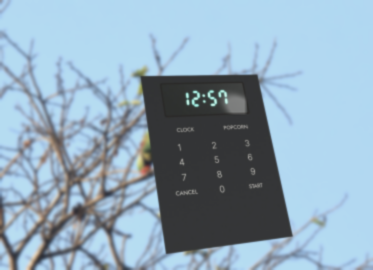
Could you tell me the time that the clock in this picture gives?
12:57
